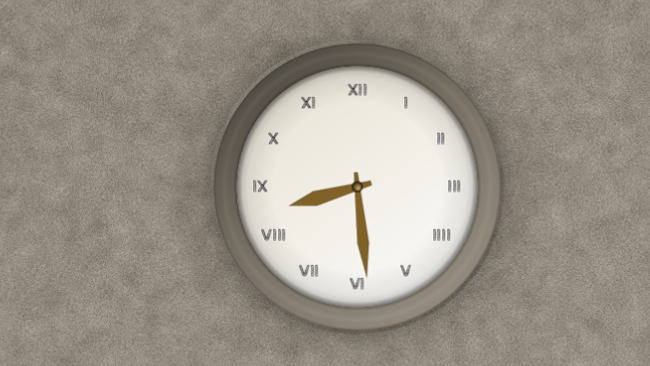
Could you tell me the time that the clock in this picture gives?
8:29
